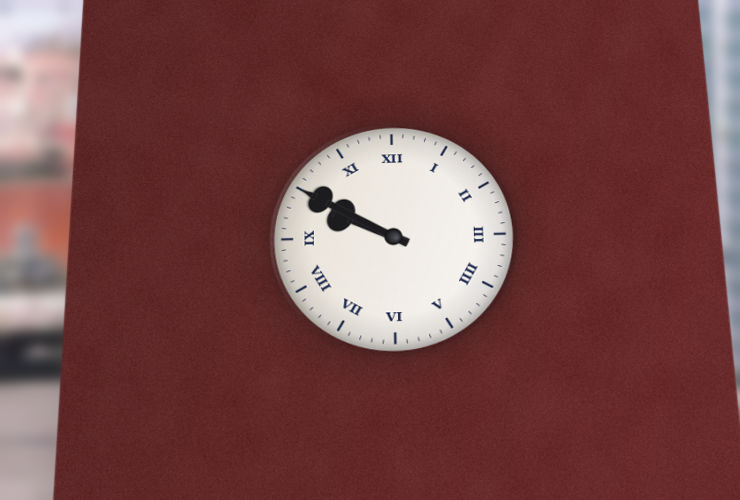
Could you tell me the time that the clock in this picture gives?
9:50
